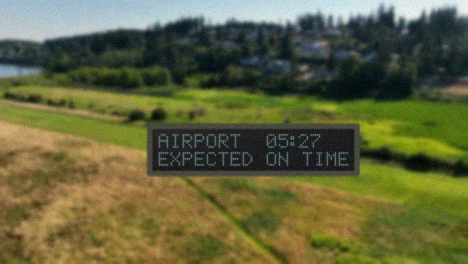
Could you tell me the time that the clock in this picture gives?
5:27
